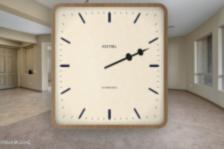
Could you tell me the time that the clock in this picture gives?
2:11
